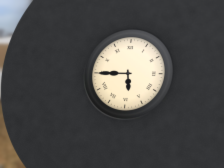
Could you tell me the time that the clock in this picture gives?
5:45
